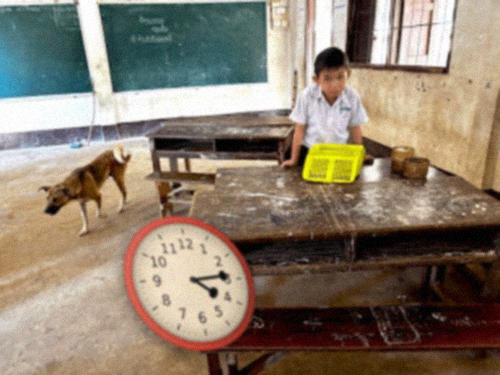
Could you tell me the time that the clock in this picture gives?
4:14
